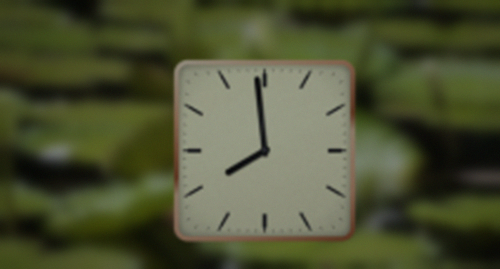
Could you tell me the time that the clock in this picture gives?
7:59
